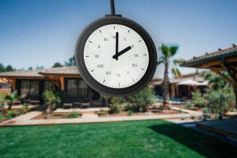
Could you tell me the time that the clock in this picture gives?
2:01
